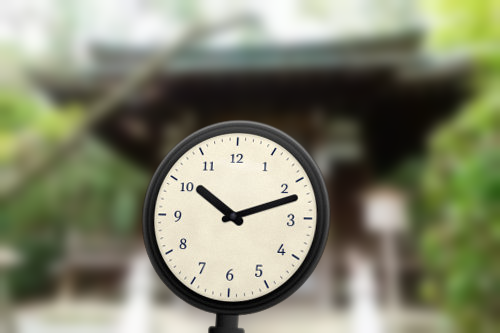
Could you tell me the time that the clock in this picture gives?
10:12
